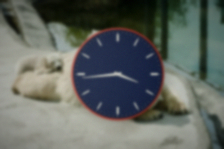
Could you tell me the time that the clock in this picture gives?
3:44
